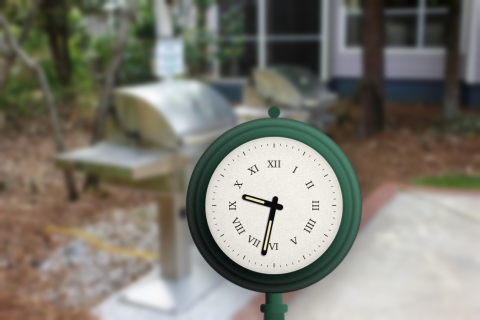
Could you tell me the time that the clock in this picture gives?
9:32
